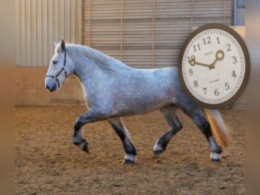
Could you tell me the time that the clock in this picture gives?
1:49
